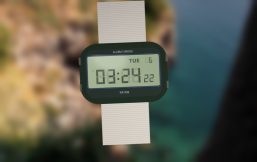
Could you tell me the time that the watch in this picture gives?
3:24:22
